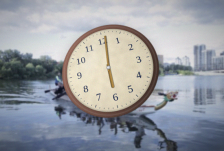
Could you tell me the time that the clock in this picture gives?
6:01
